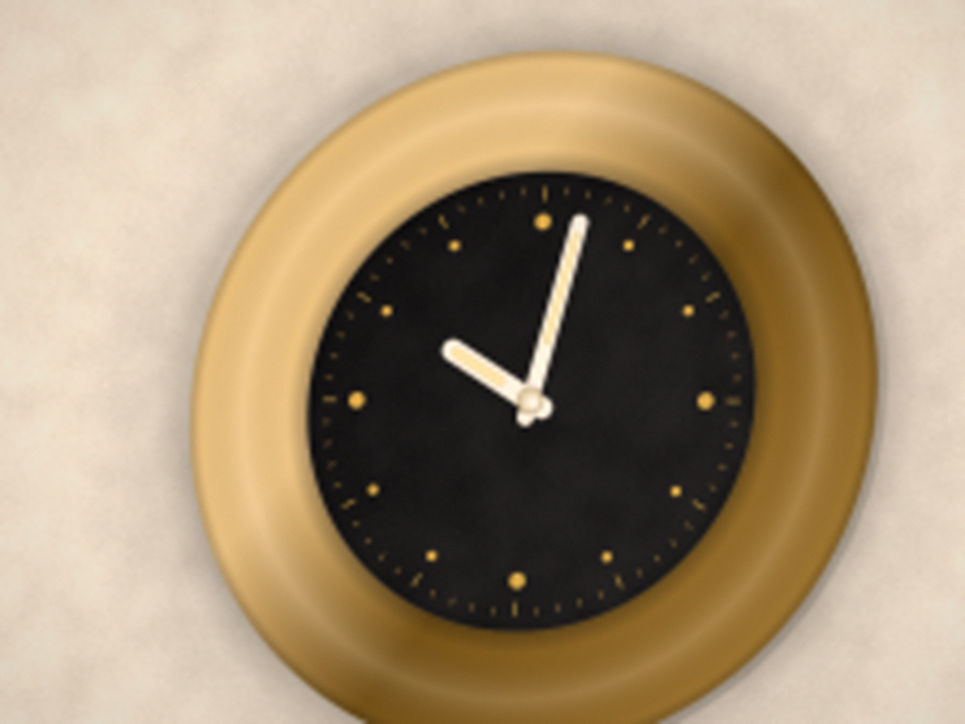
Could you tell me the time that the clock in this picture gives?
10:02
